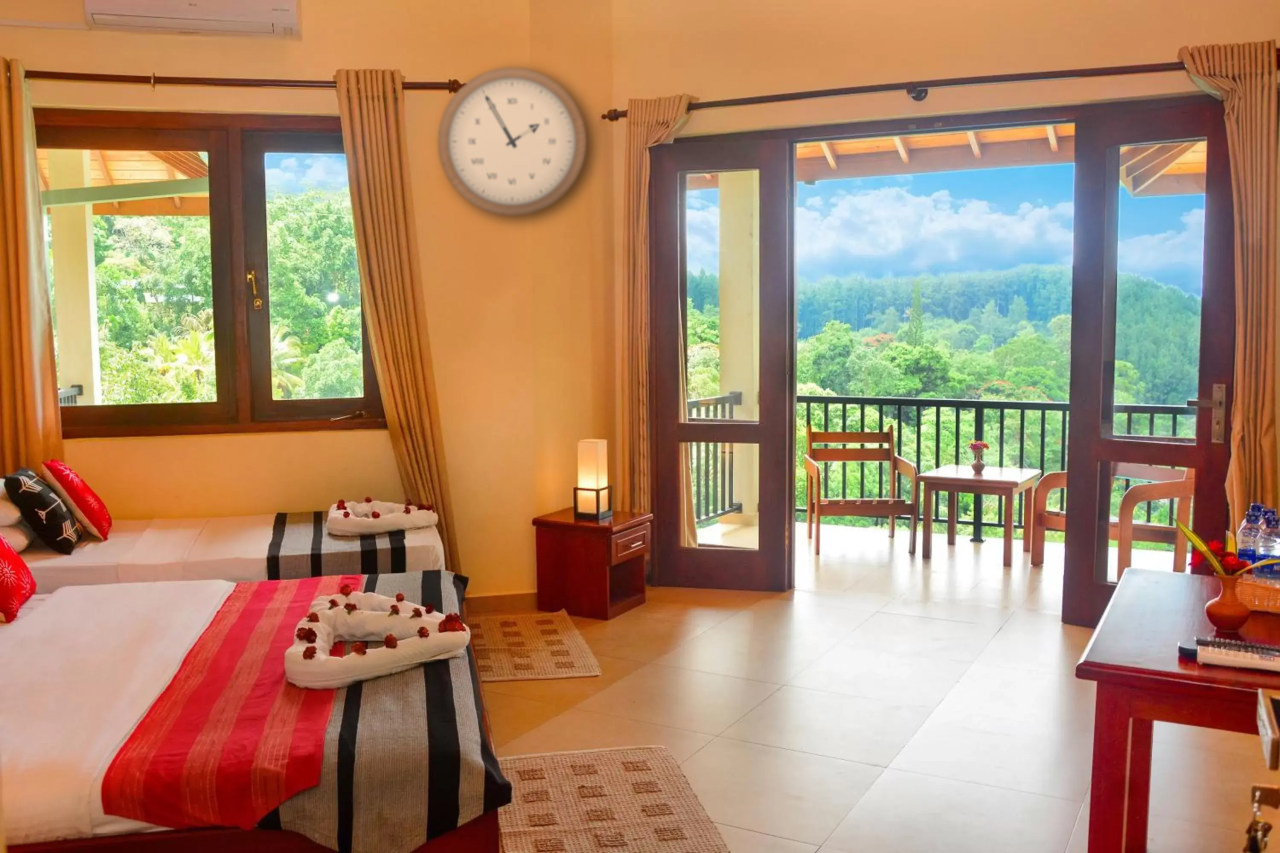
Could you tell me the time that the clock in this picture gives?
1:55
